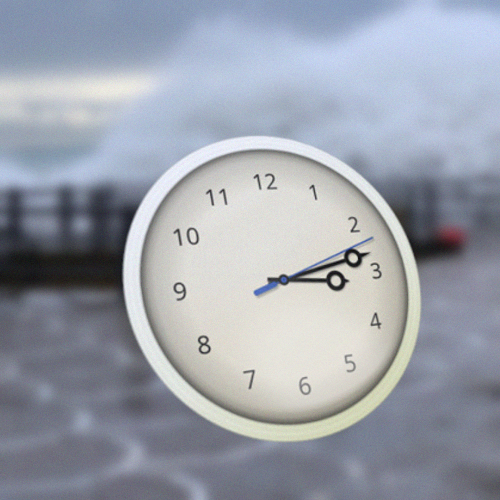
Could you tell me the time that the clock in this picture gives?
3:13:12
